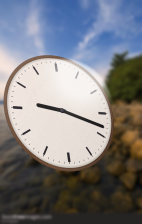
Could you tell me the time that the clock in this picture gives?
9:18
